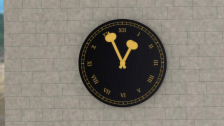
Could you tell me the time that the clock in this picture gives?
12:56
